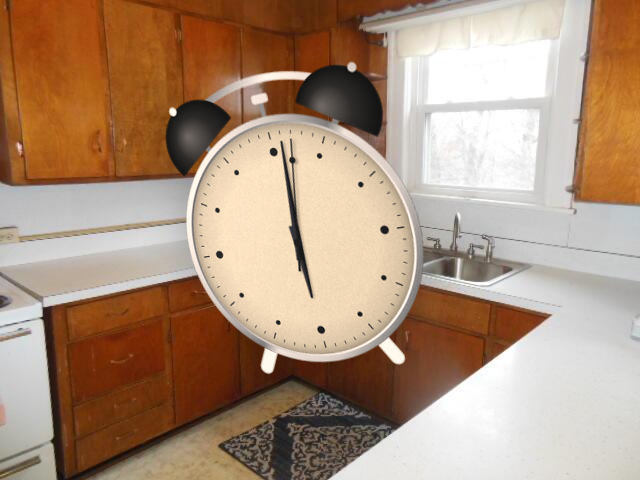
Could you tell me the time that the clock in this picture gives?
6:01:02
